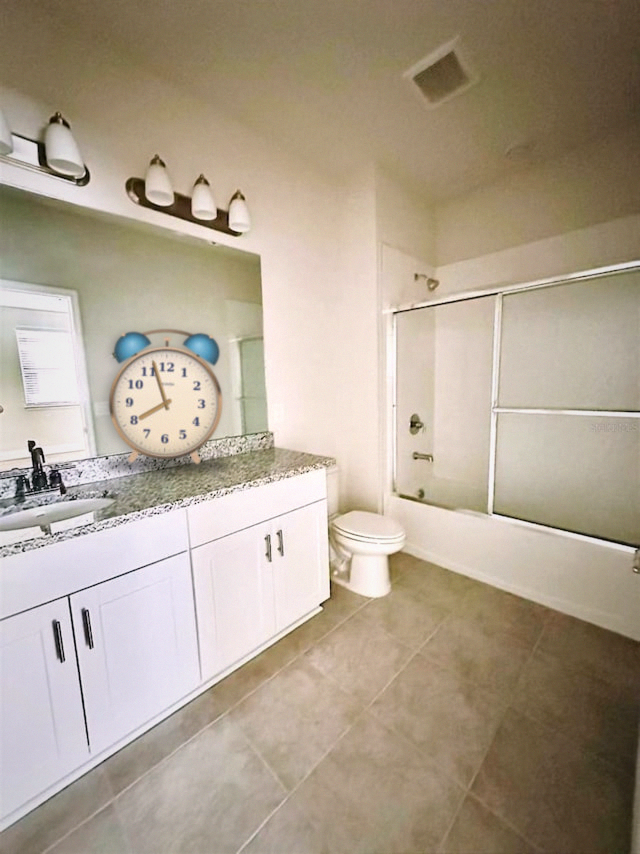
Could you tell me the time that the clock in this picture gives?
7:57
